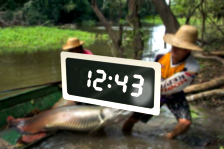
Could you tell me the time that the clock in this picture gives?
12:43
